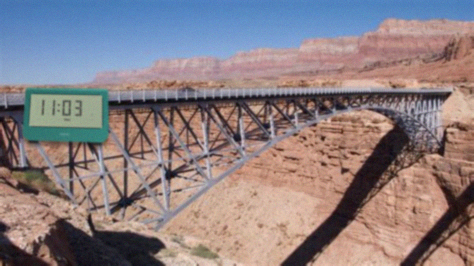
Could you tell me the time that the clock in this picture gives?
11:03
